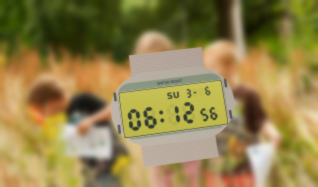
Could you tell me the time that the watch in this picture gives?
6:12:56
